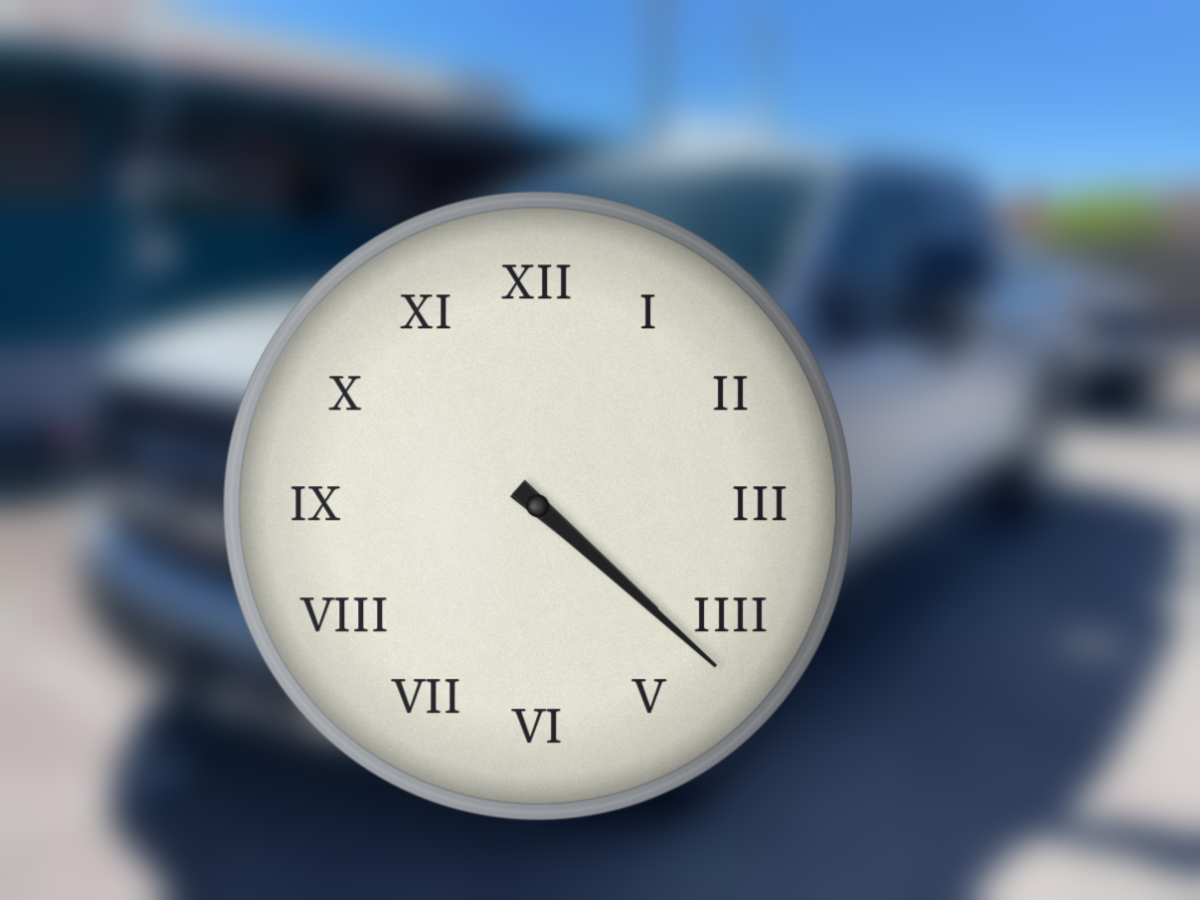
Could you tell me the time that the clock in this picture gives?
4:22
